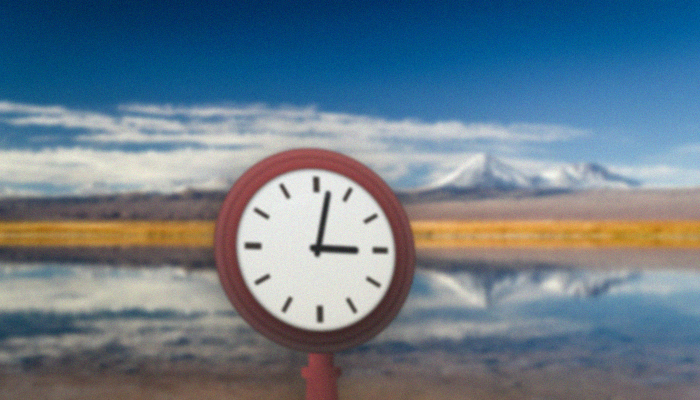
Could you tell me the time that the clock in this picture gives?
3:02
